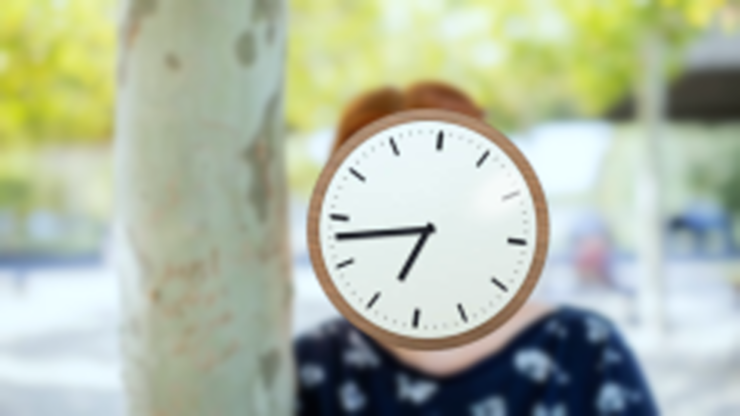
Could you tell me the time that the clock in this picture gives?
6:43
